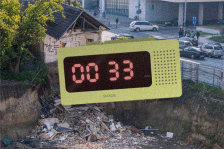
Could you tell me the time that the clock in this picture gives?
0:33
